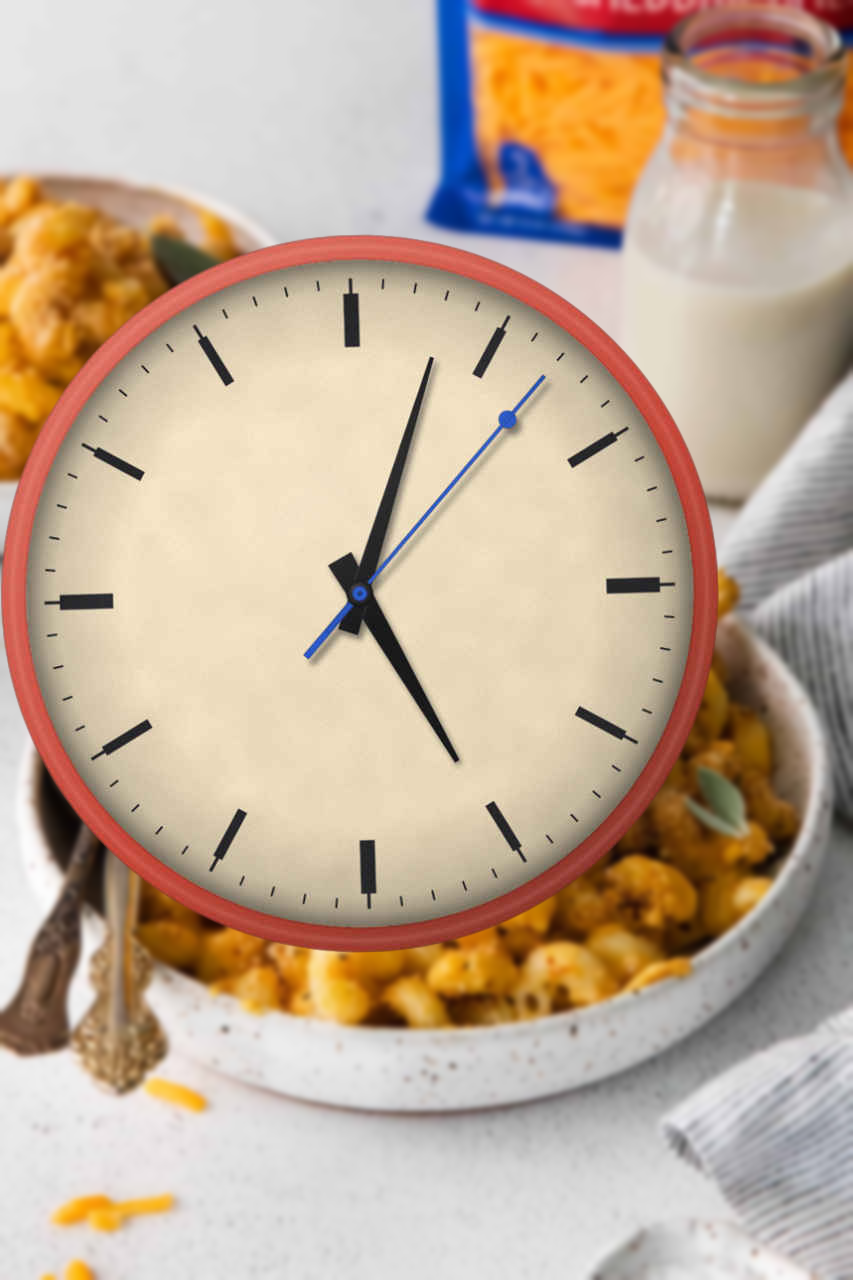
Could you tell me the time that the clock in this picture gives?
5:03:07
